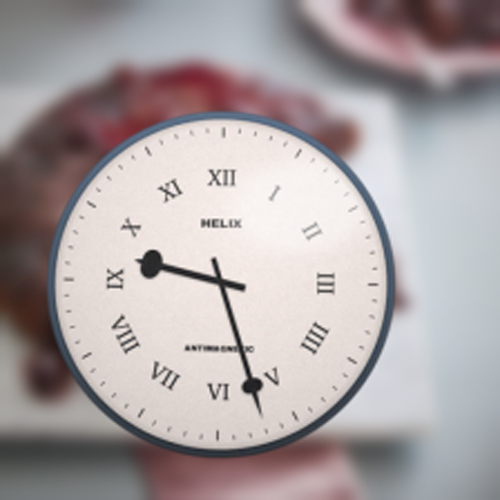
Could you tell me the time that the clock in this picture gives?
9:27
